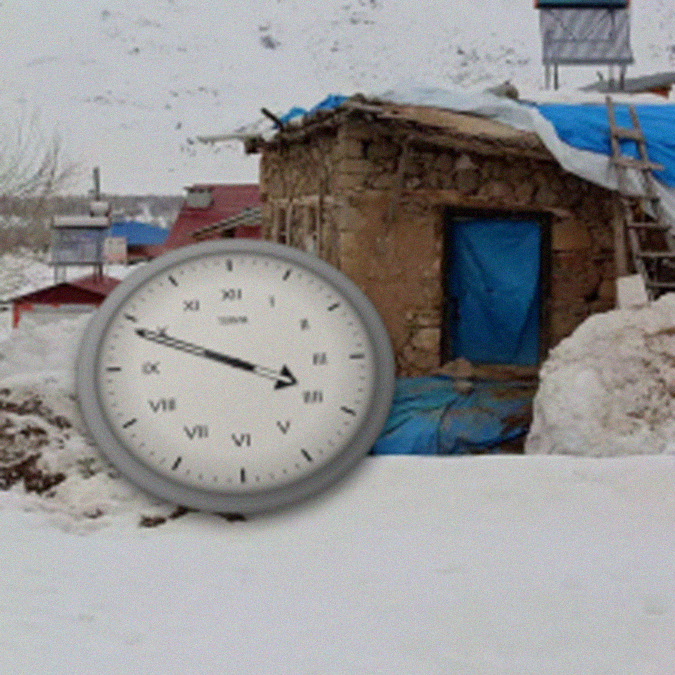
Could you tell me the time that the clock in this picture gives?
3:49
